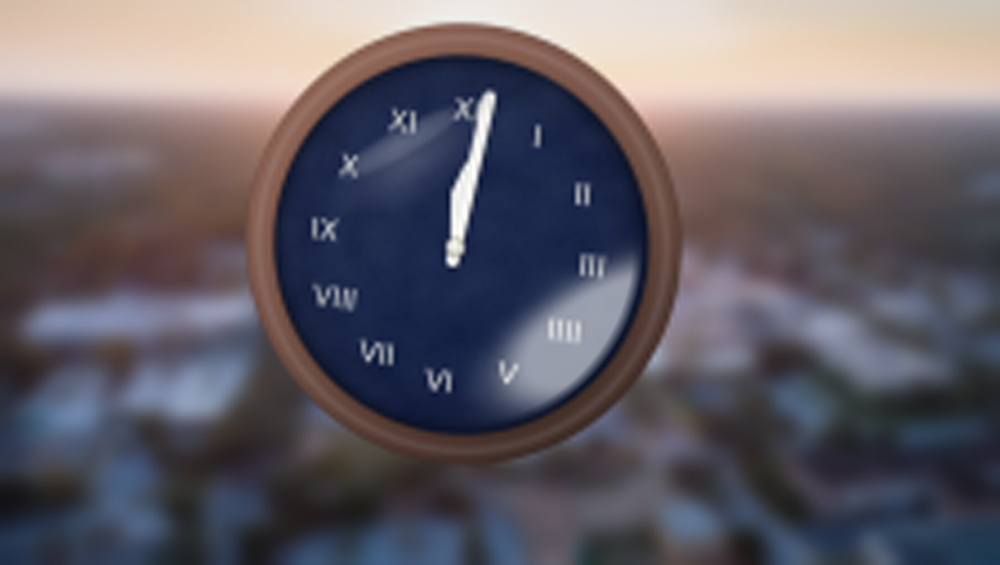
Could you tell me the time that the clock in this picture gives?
12:01
